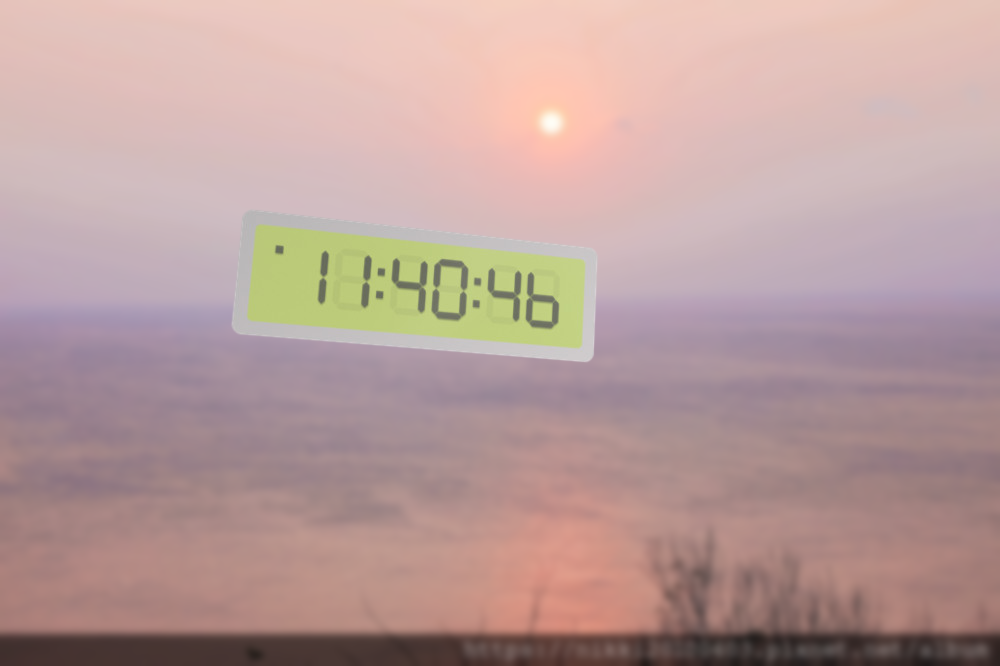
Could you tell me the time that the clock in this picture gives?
11:40:46
